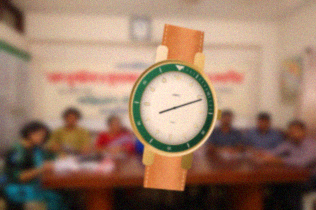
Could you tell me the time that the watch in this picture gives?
8:11
